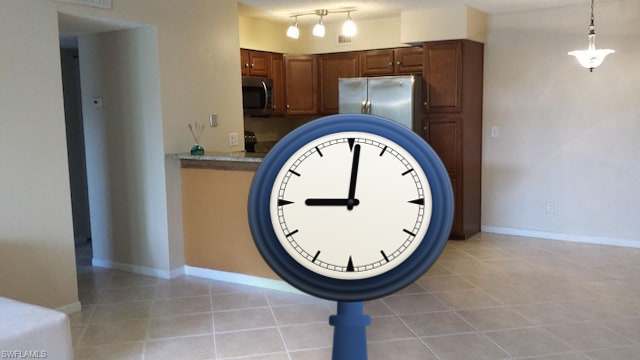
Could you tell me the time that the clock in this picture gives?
9:01
